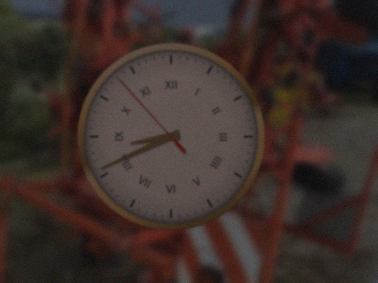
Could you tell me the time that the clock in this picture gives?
8:40:53
